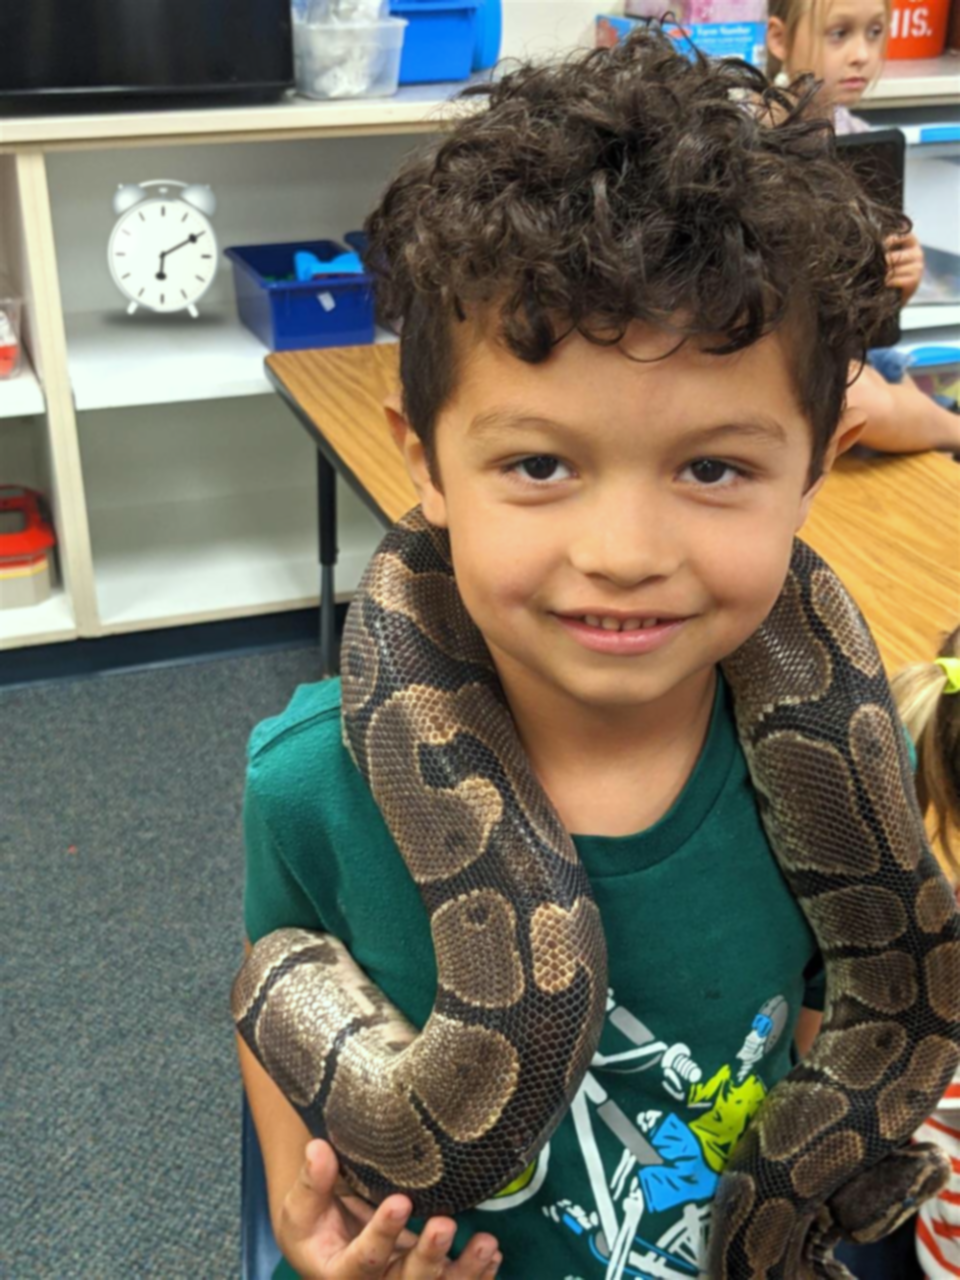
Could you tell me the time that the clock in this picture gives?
6:10
